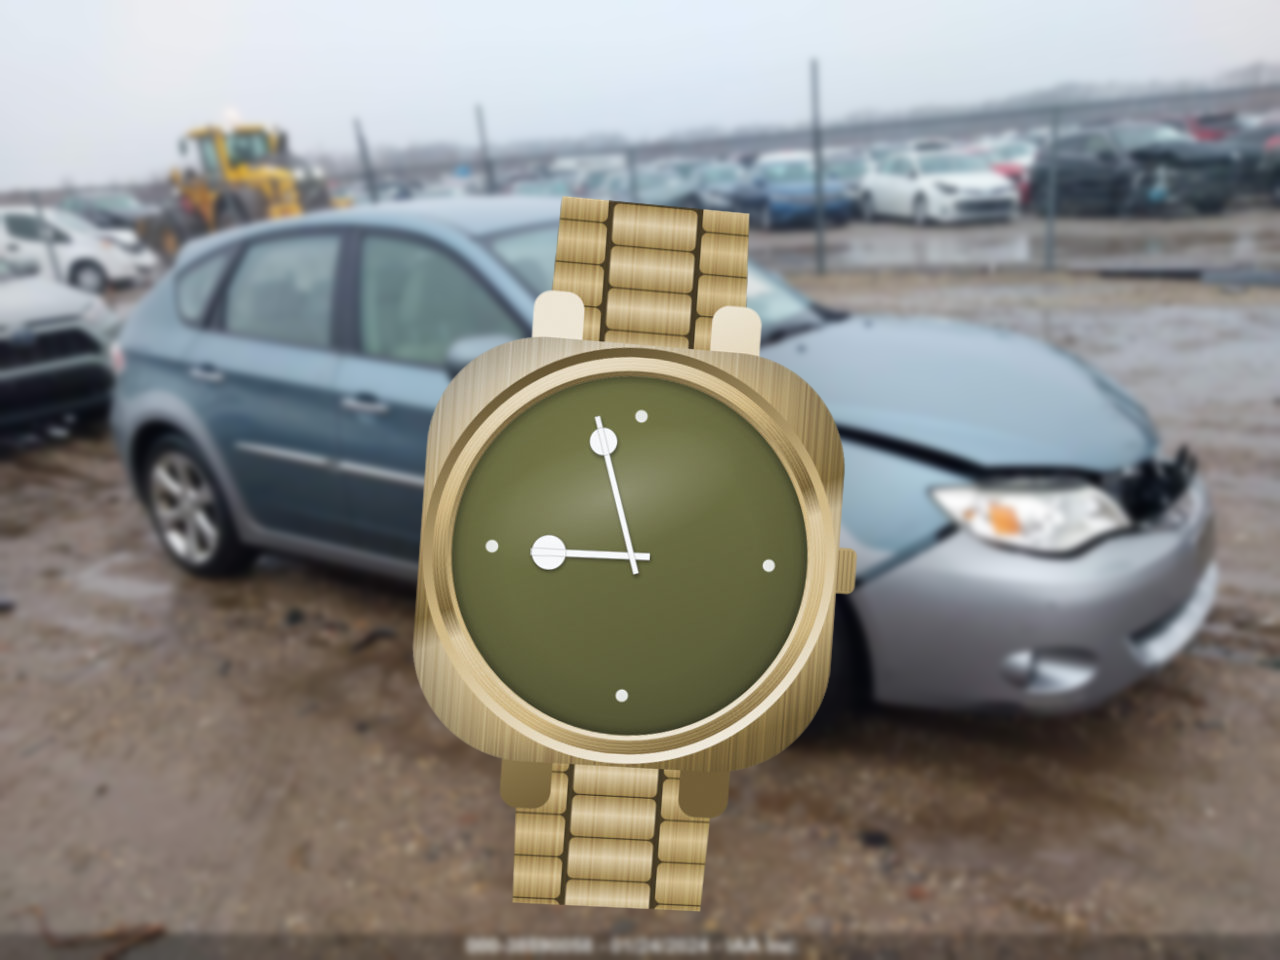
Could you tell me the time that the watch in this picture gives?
8:57
